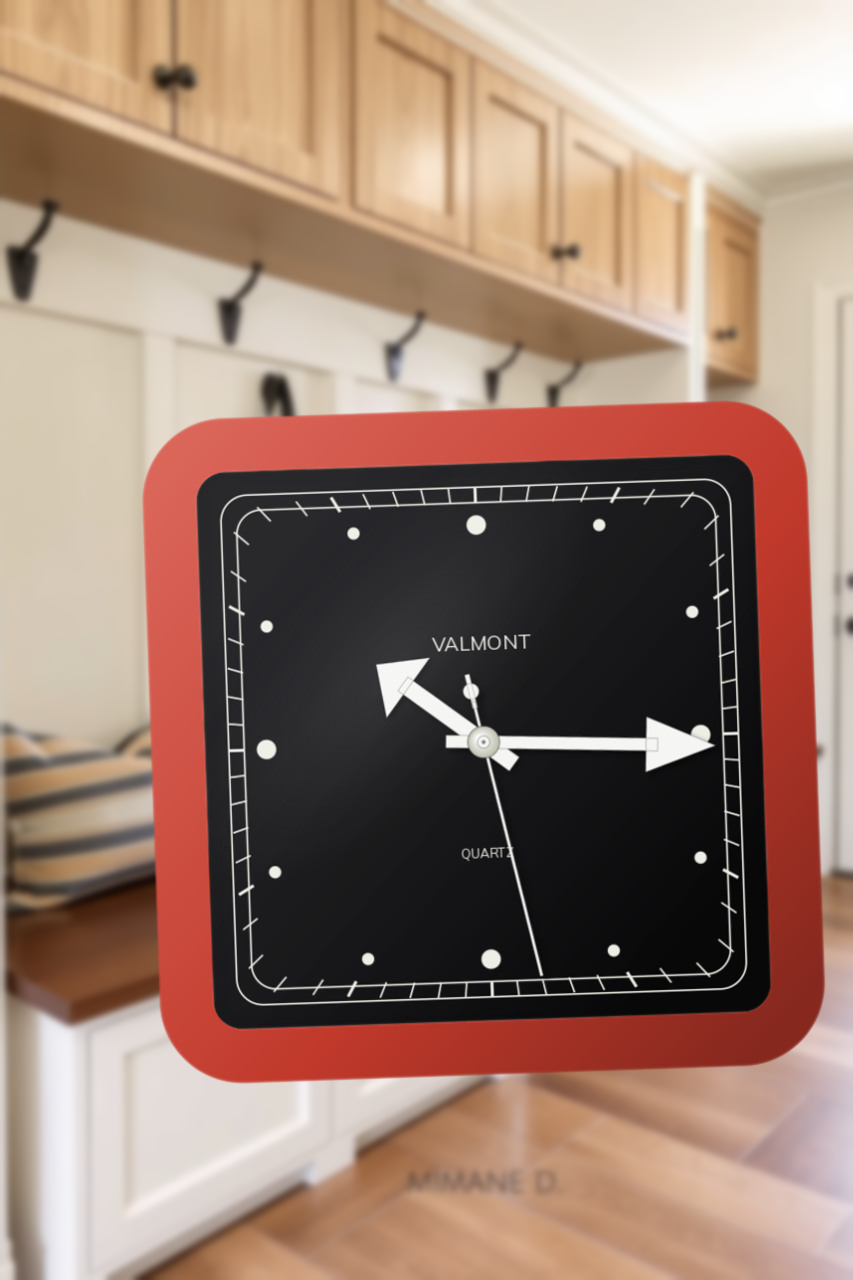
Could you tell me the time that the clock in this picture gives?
10:15:28
